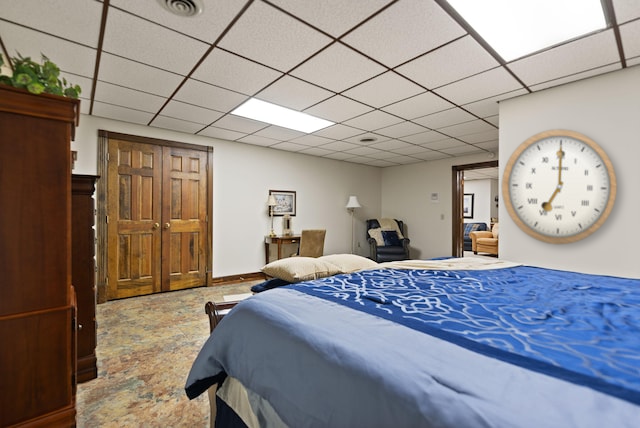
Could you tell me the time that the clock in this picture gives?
7:00
